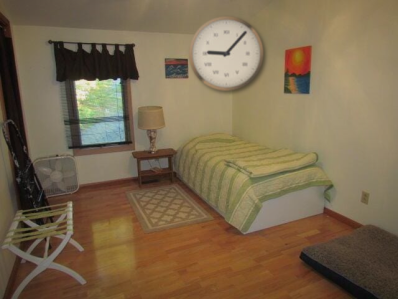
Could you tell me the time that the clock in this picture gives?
9:07
